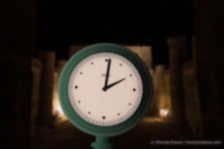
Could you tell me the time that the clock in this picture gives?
2:01
